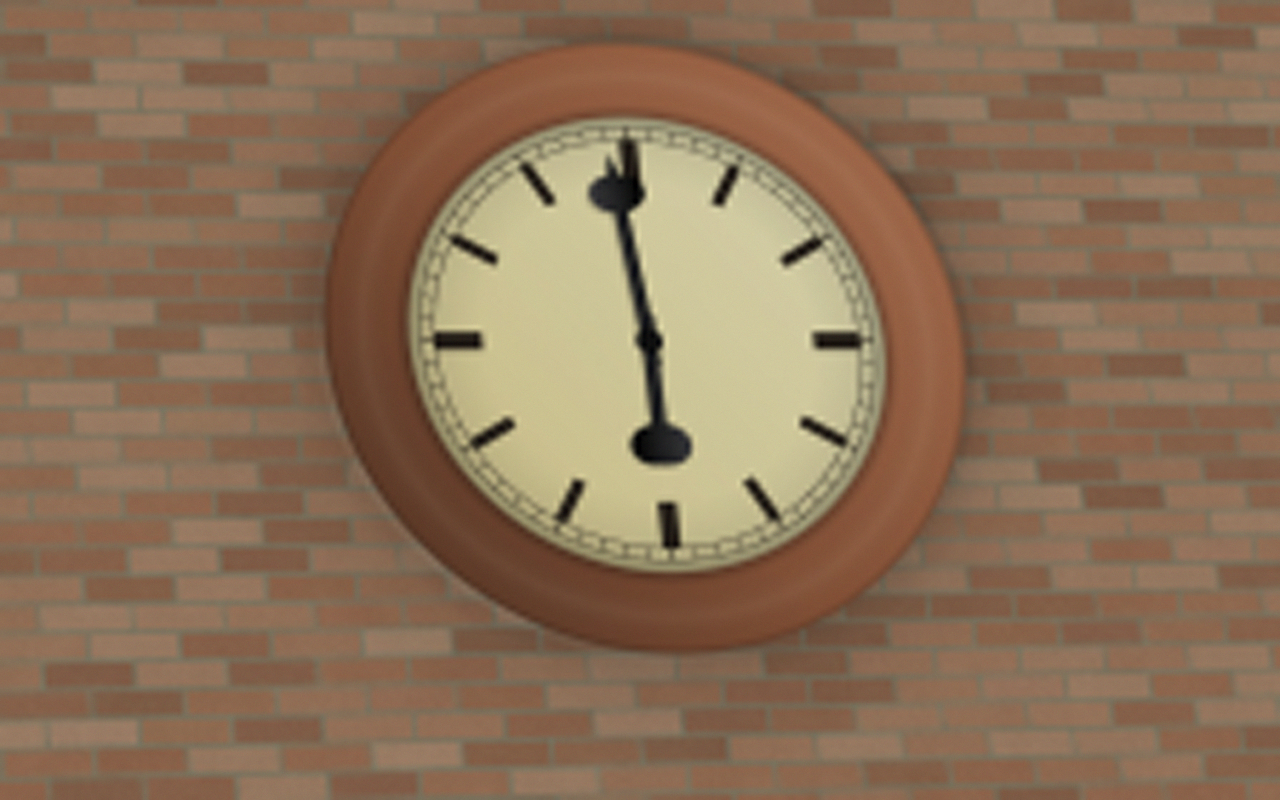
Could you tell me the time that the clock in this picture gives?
5:59
